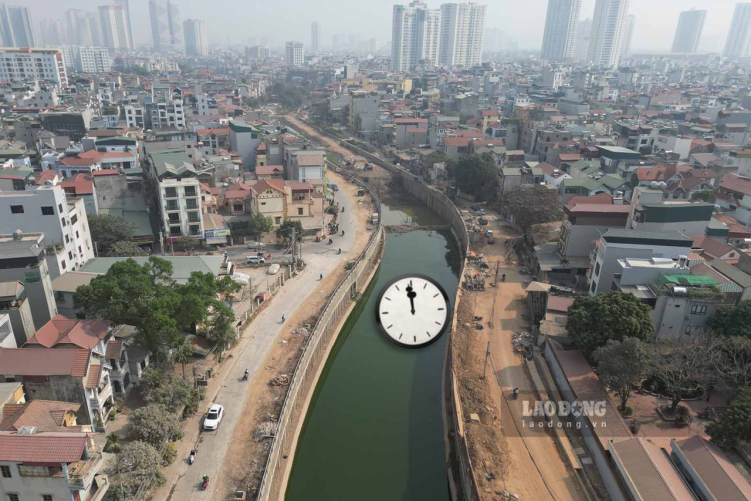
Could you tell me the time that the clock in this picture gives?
11:59
